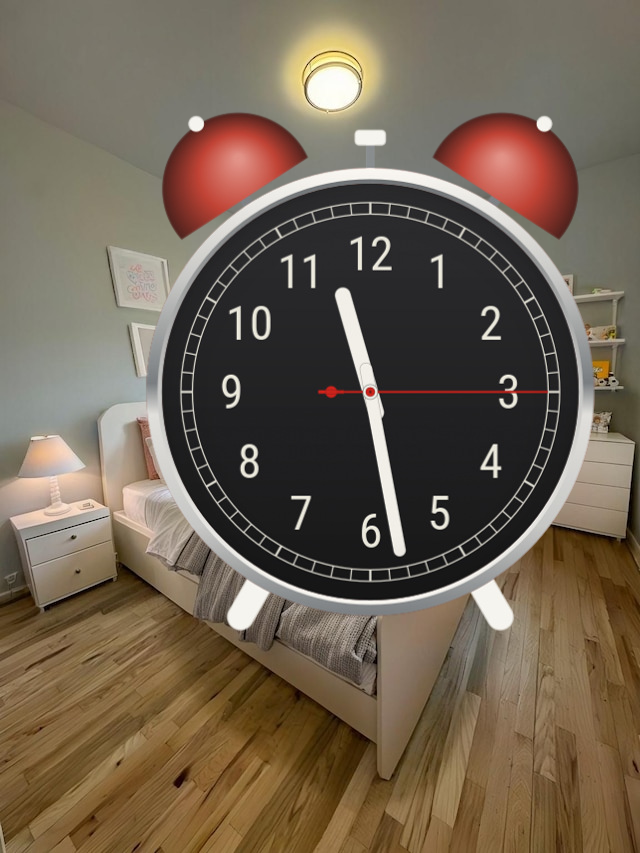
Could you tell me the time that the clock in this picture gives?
11:28:15
